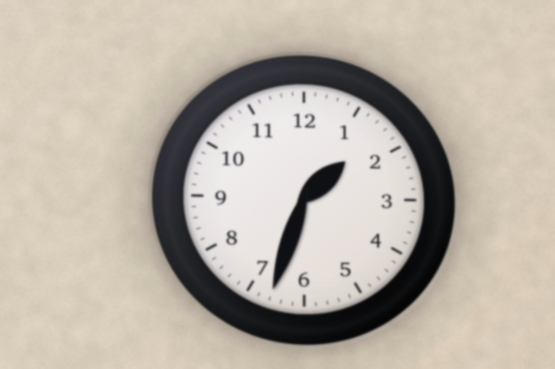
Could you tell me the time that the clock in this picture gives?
1:33
